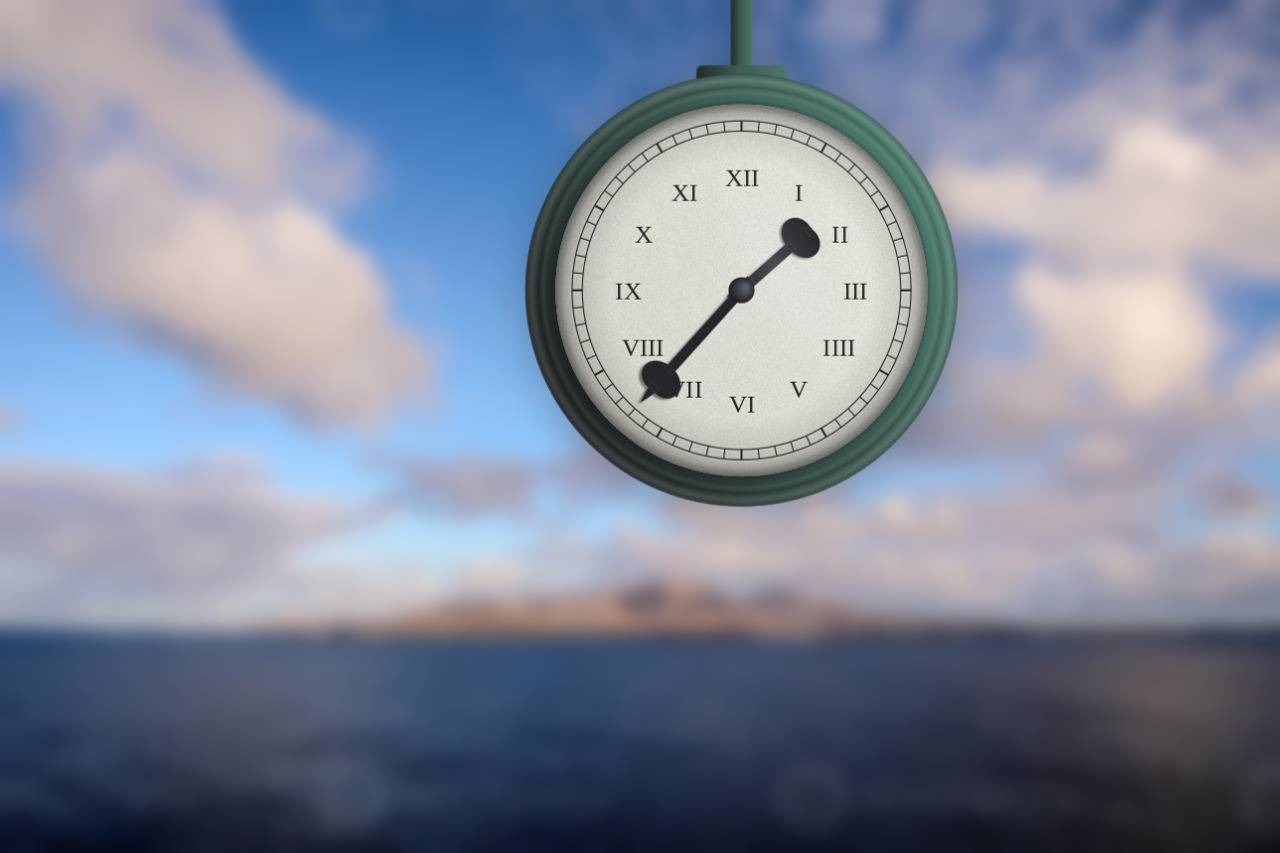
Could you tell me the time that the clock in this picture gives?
1:37
